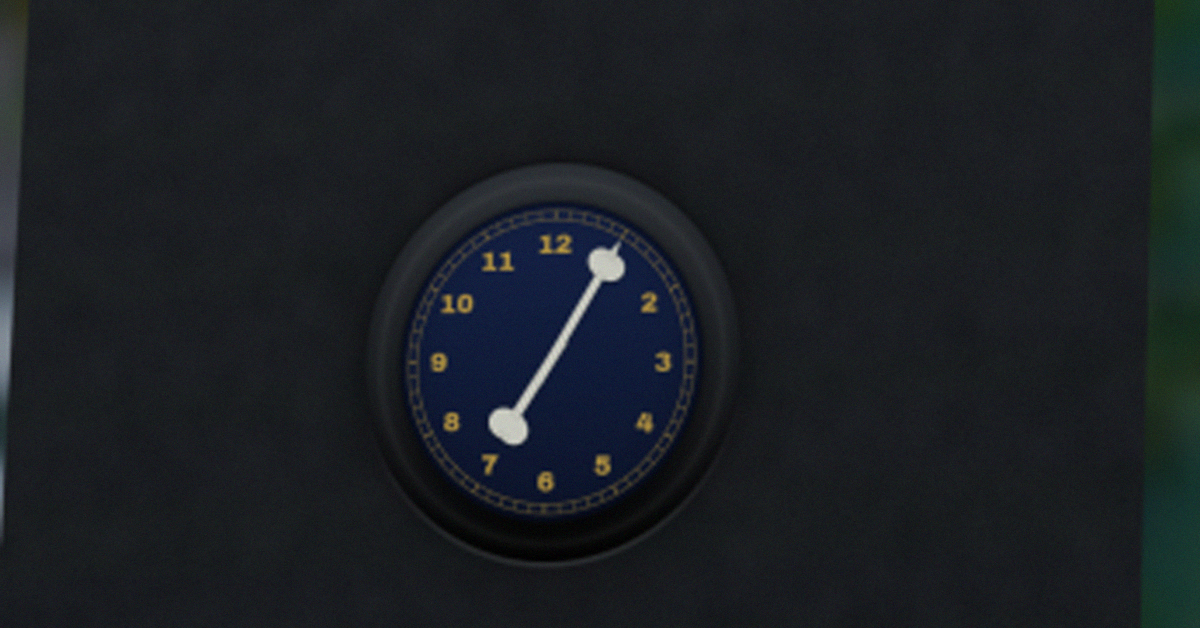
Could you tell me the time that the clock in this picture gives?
7:05
